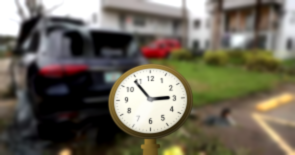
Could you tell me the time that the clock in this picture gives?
2:54
